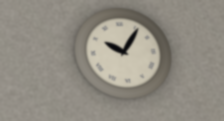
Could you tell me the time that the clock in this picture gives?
10:06
